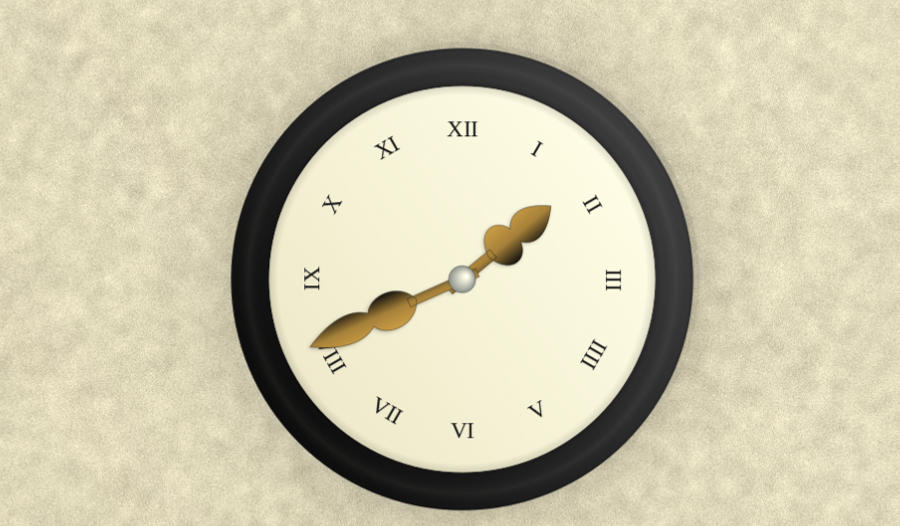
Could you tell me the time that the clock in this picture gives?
1:41
